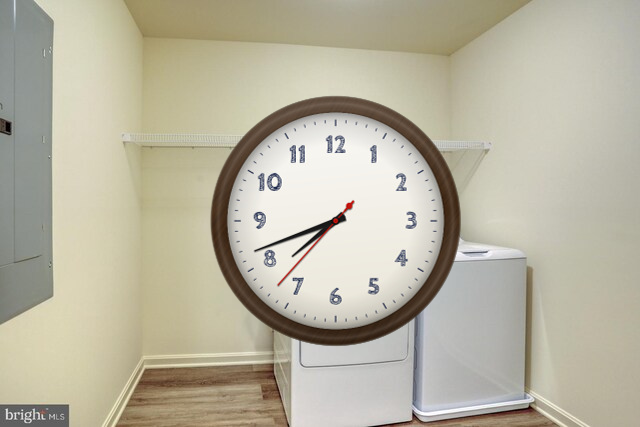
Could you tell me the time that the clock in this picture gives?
7:41:37
